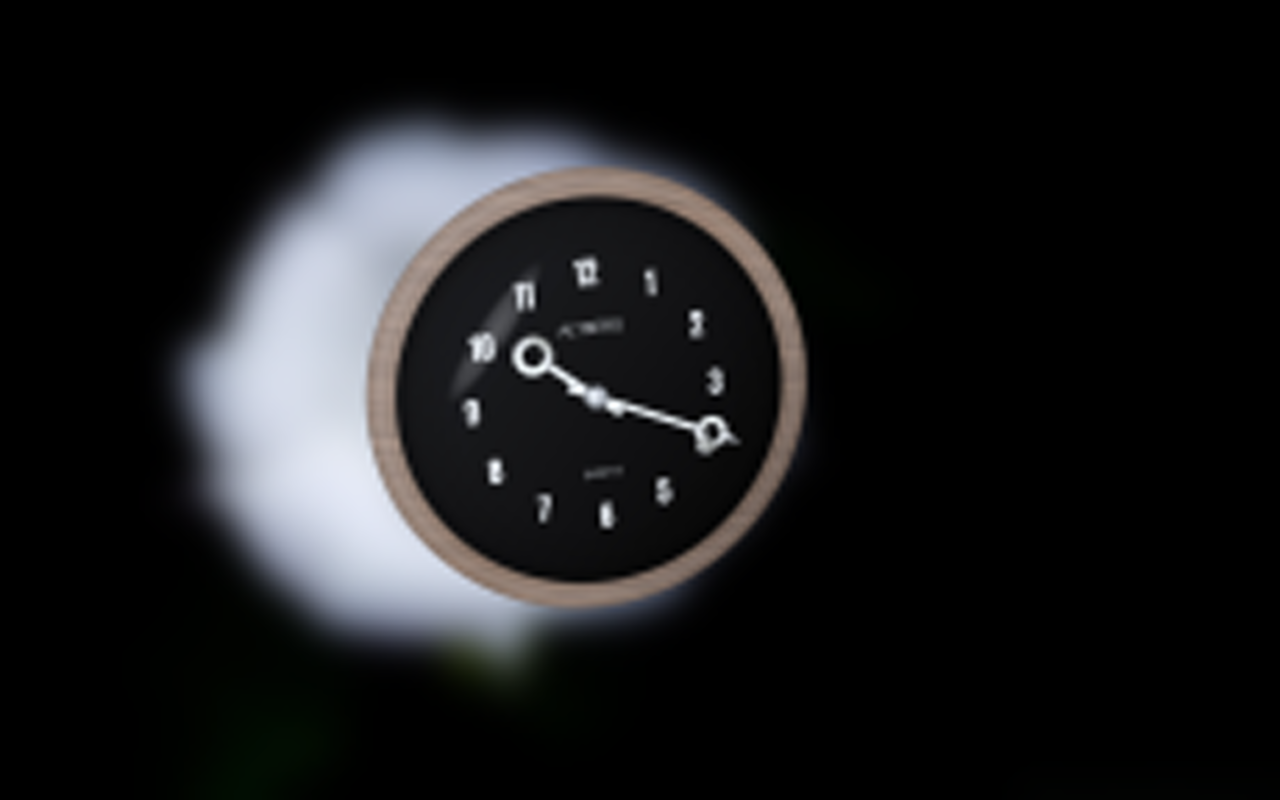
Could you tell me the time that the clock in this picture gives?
10:19
